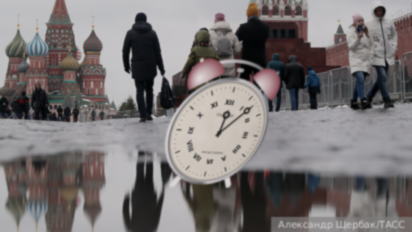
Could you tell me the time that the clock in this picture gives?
12:07
